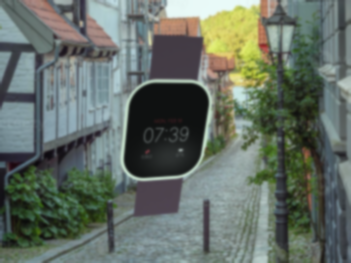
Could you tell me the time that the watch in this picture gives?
7:39
